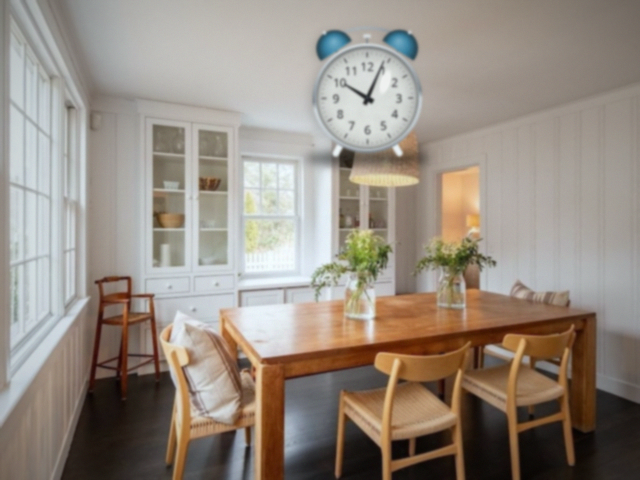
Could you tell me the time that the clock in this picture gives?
10:04
